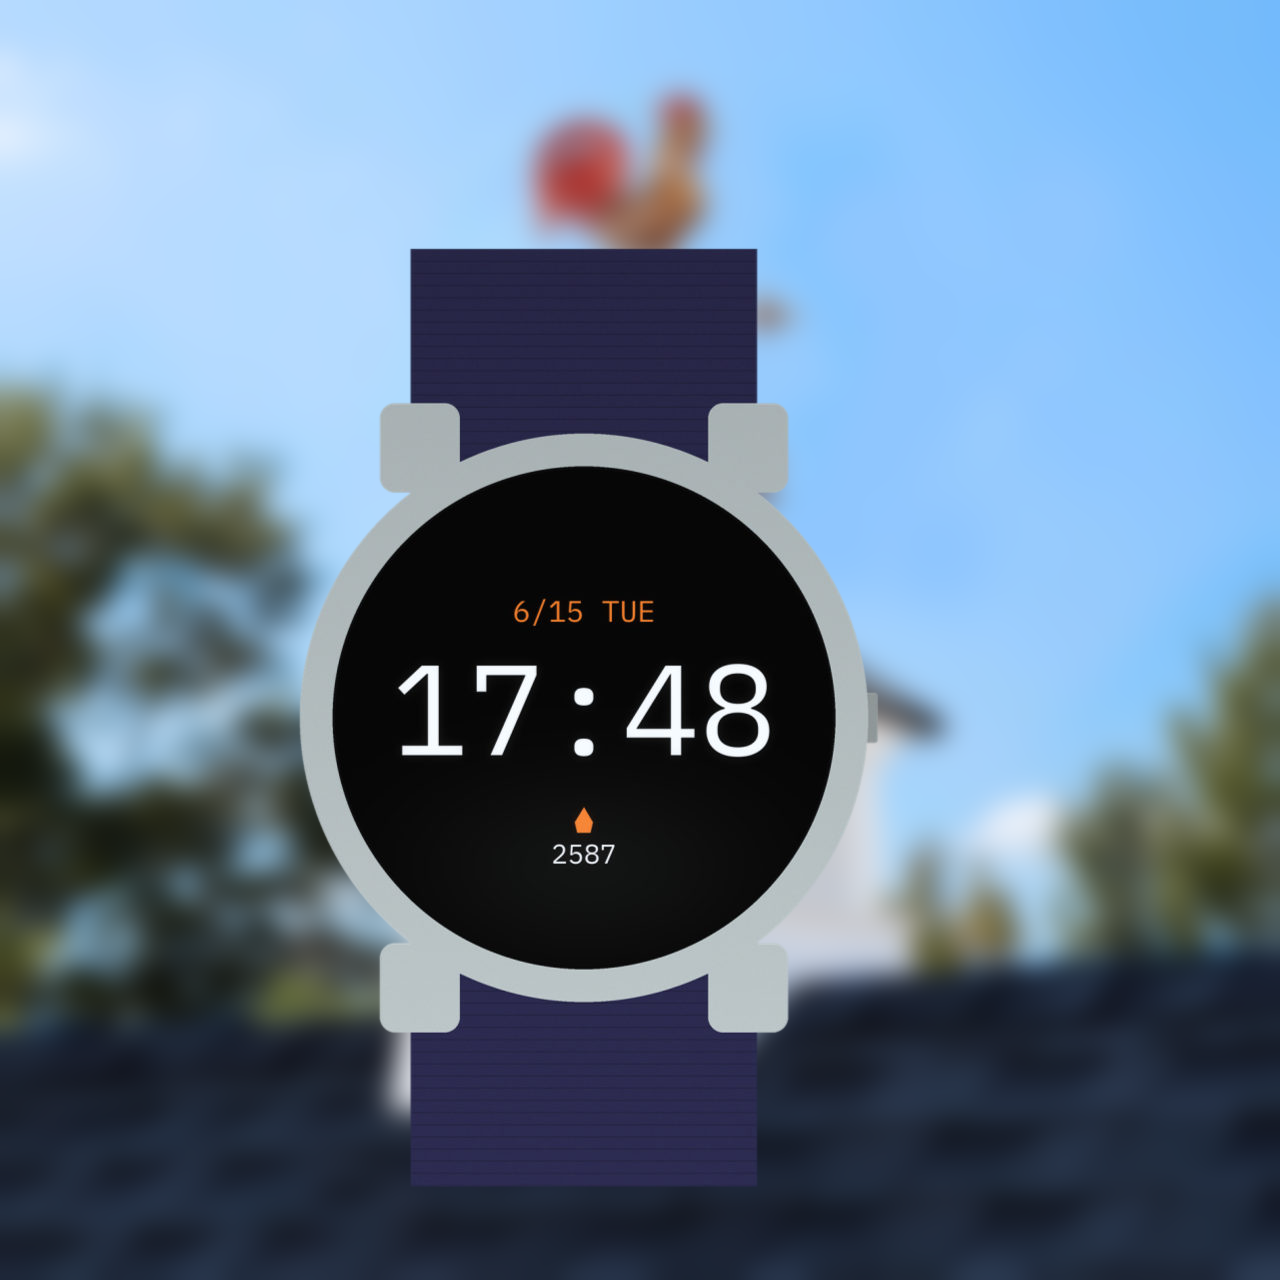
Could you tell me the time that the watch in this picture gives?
17:48
